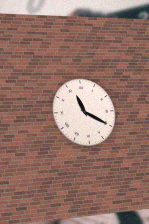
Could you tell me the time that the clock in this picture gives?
11:20
